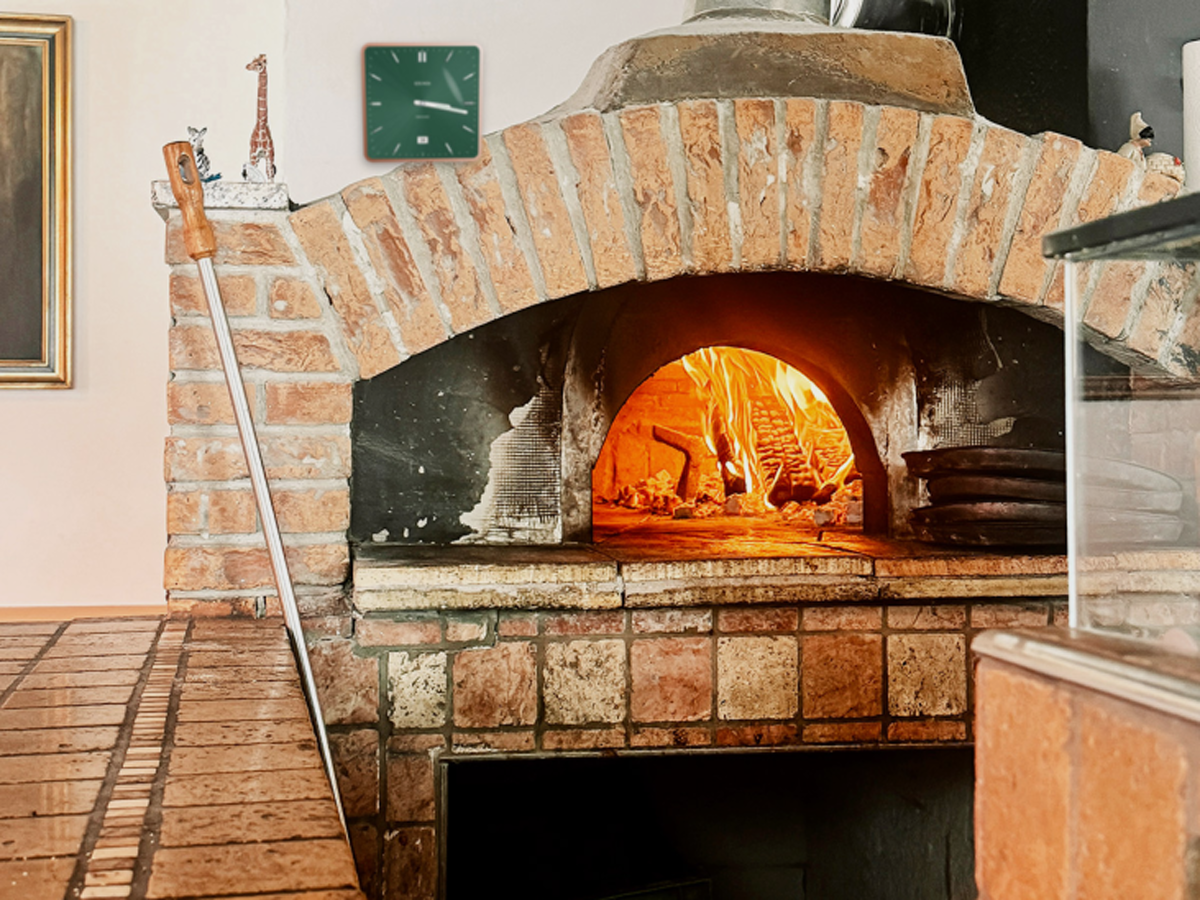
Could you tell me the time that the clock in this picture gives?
3:17
